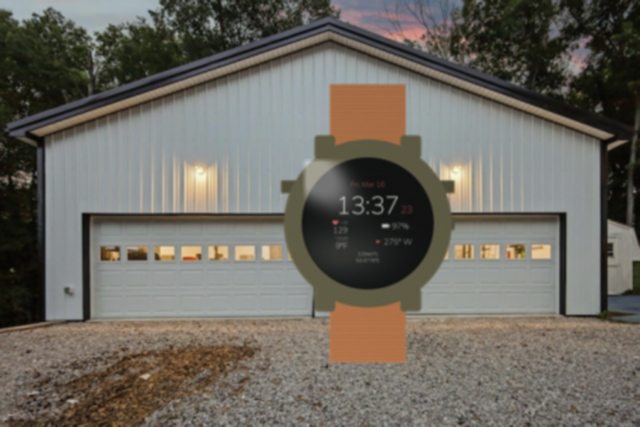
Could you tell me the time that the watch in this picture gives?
13:37
